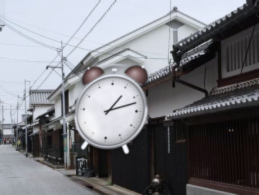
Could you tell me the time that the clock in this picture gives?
1:12
